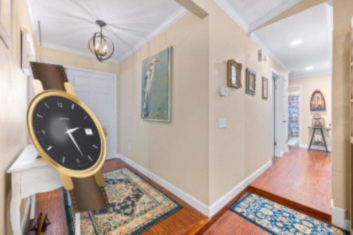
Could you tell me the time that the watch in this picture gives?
2:27
